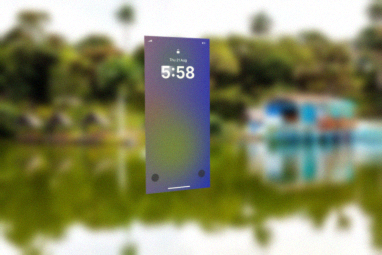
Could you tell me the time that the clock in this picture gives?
5:58
